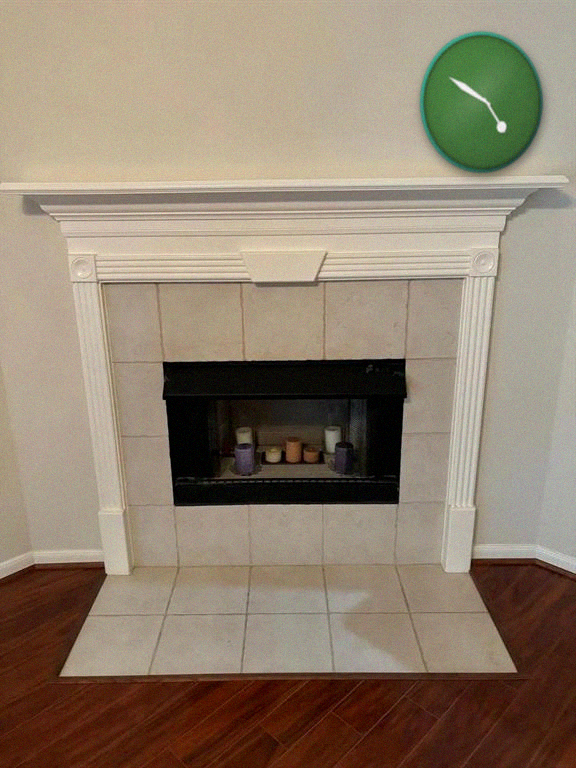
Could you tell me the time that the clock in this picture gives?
4:50
